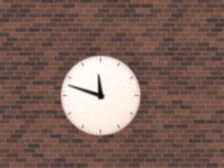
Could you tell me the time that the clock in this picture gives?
11:48
